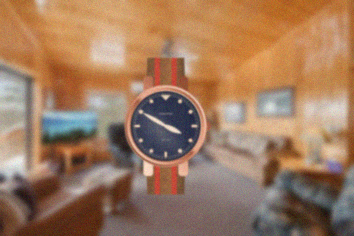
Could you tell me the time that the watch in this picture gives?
3:50
